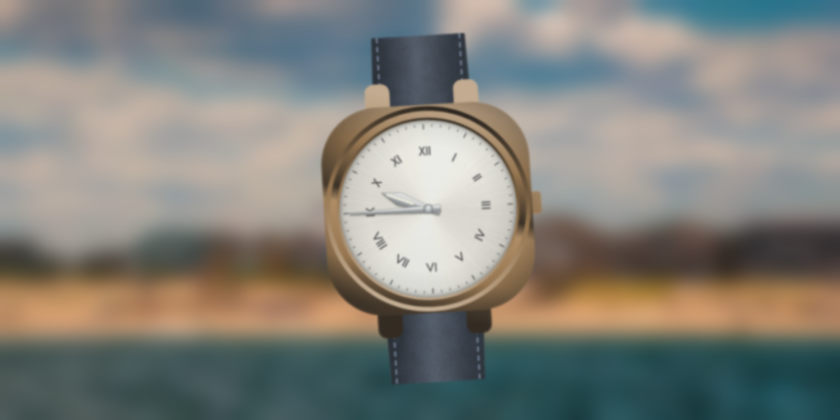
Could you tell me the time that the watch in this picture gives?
9:45
